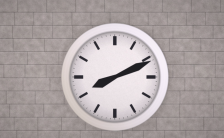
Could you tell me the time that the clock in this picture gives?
8:11
